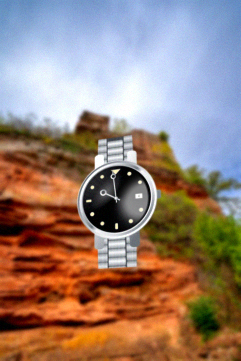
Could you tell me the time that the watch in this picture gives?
9:59
